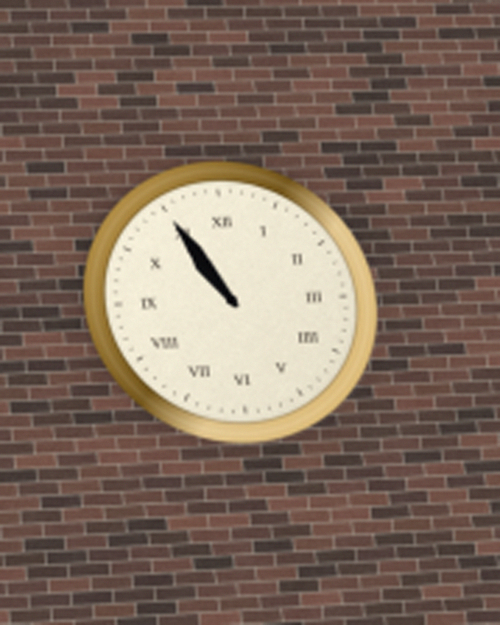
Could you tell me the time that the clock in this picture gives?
10:55
